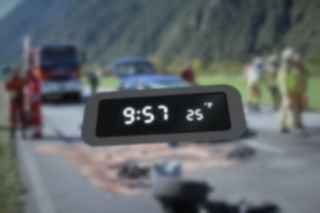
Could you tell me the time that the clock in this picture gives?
9:57
